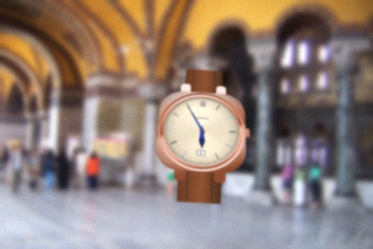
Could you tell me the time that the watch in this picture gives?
5:55
